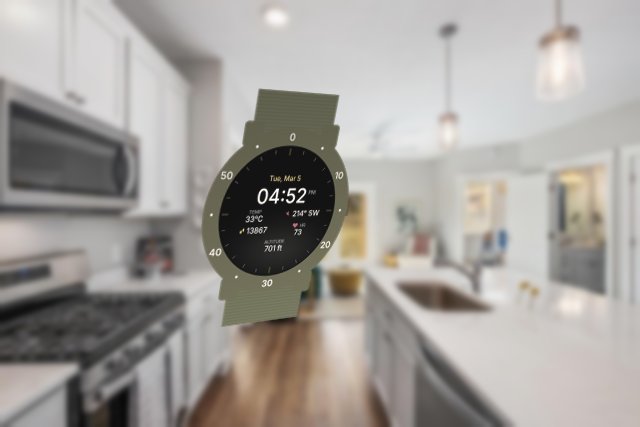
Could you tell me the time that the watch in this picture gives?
4:52
